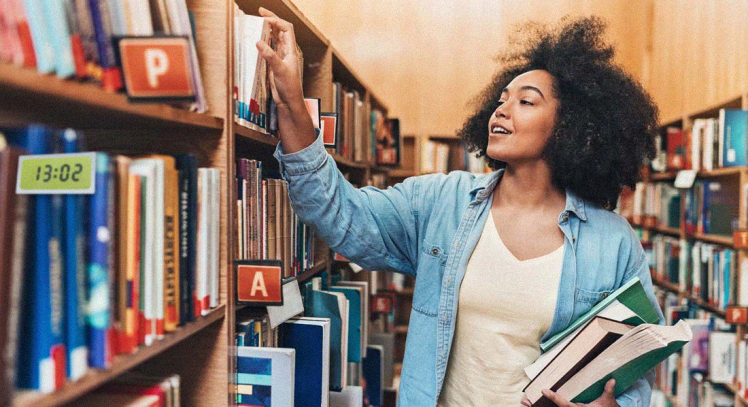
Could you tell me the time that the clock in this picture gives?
13:02
